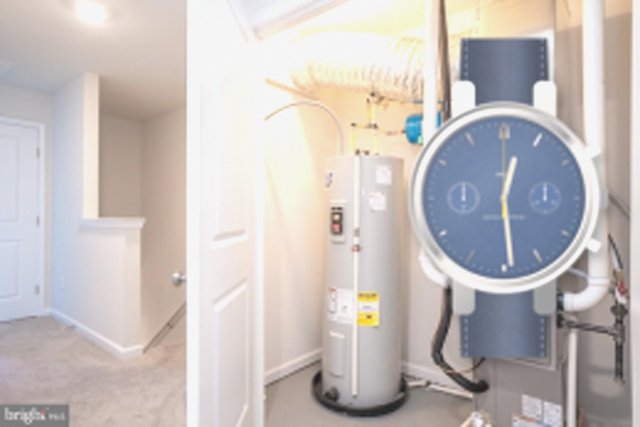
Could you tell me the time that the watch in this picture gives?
12:29
